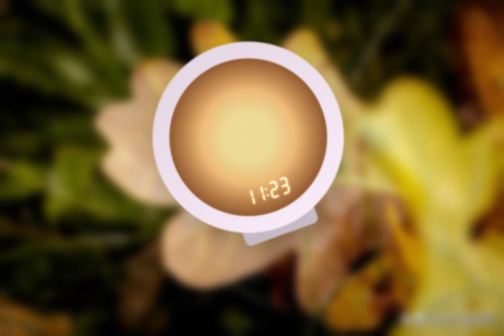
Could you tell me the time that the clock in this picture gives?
11:23
